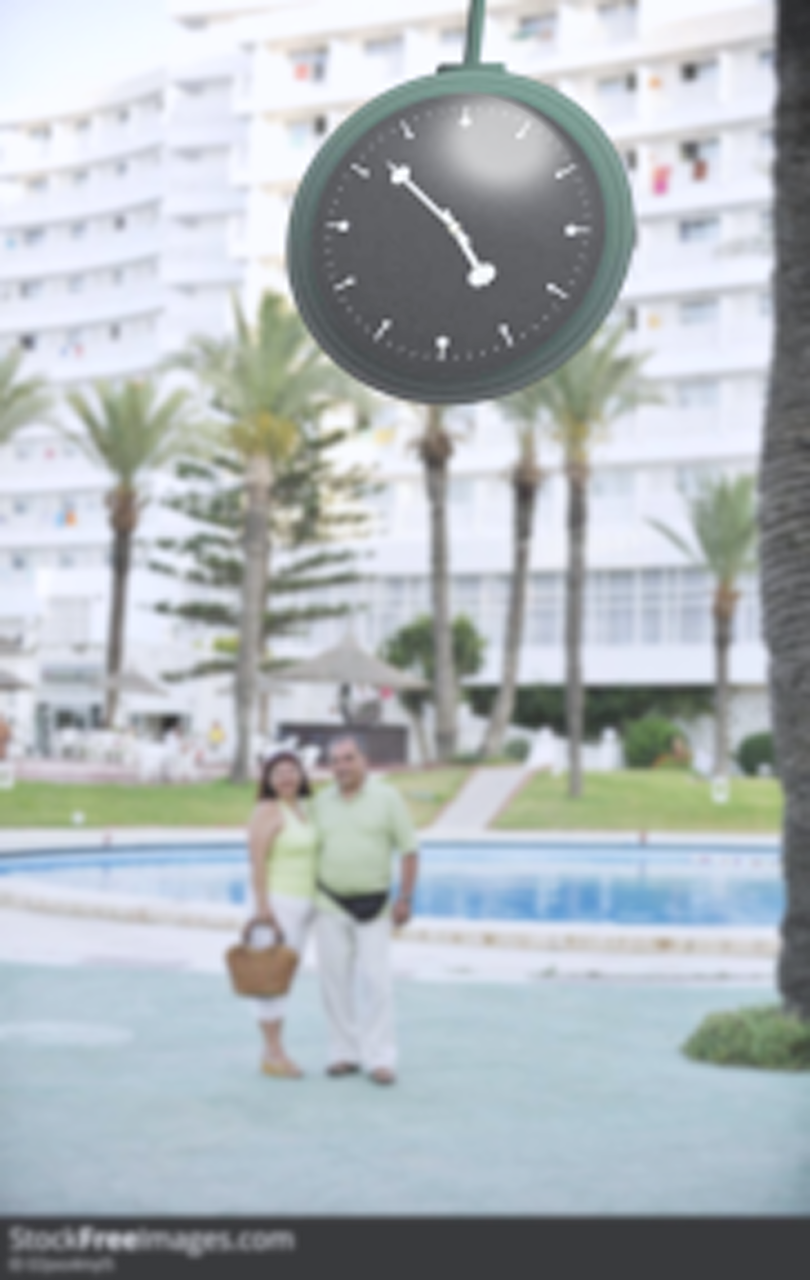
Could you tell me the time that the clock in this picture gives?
4:52
